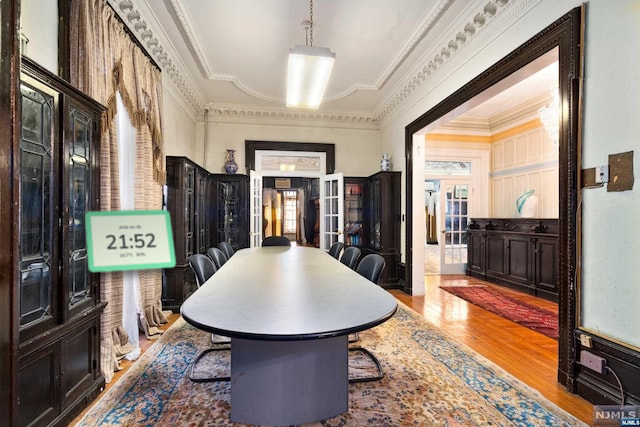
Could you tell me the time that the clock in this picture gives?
21:52
